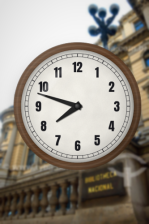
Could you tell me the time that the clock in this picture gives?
7:48
